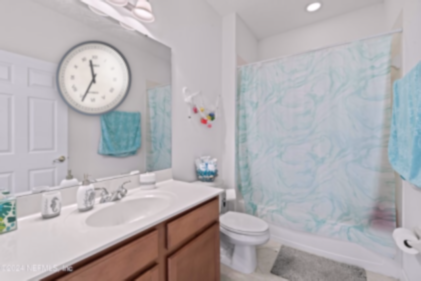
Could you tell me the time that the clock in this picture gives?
11:34
